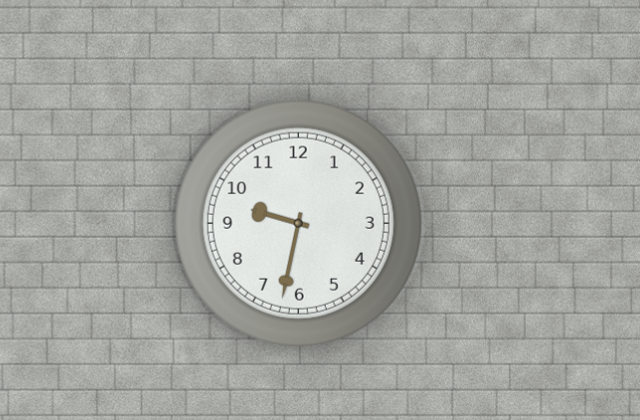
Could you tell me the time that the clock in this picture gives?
9:32
